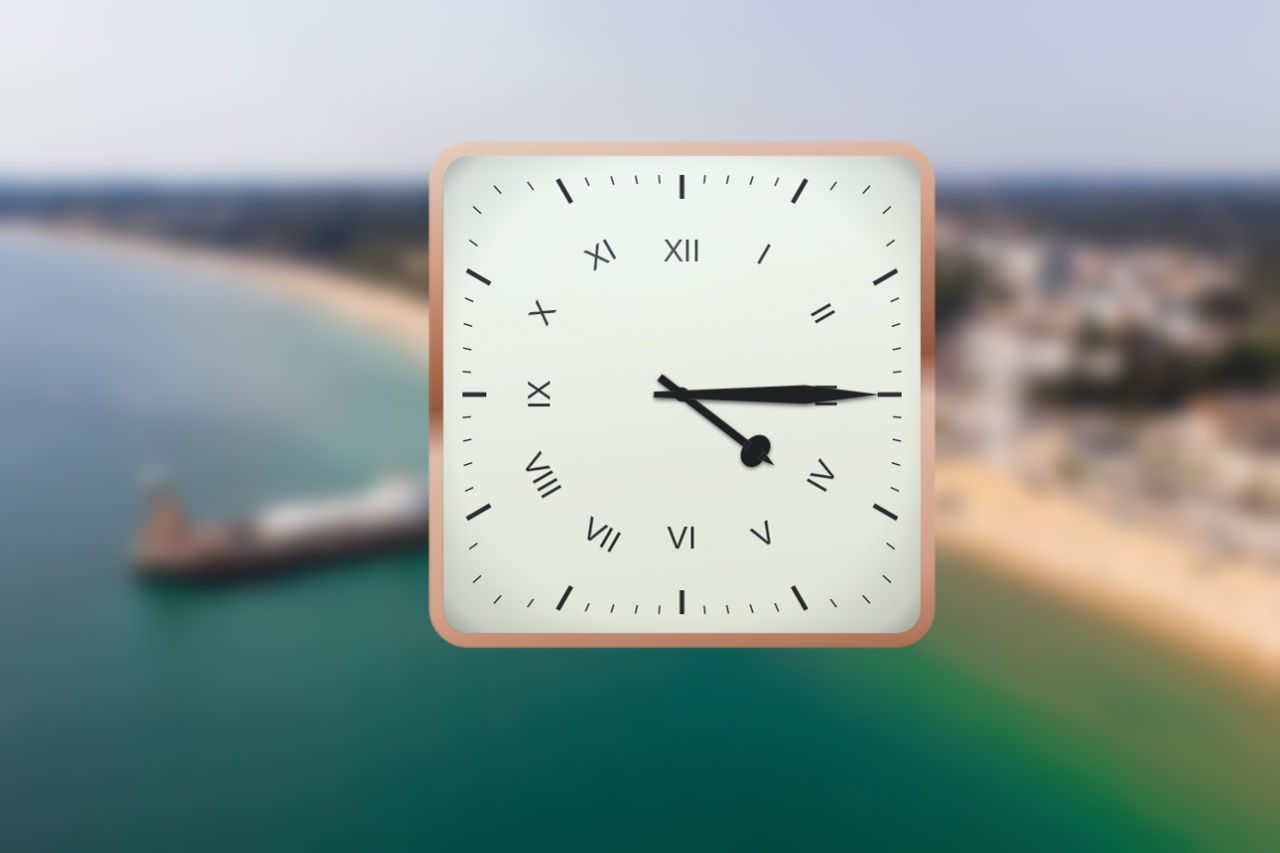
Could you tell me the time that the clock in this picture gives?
4:15
